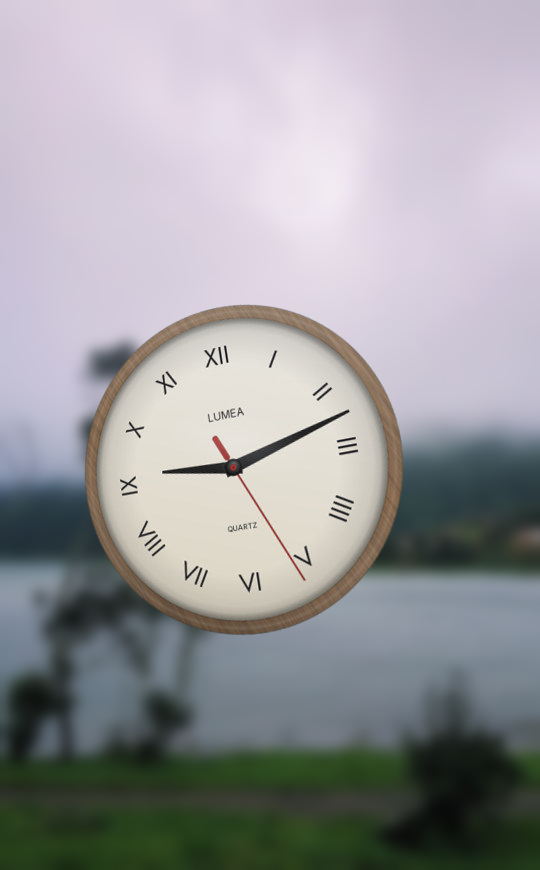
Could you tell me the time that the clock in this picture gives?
9:12:26
